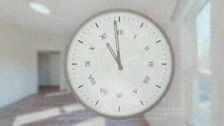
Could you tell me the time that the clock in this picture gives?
10:59
